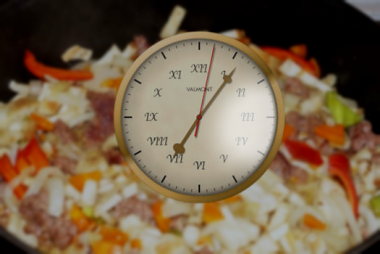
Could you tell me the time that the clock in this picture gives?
7:06:02
